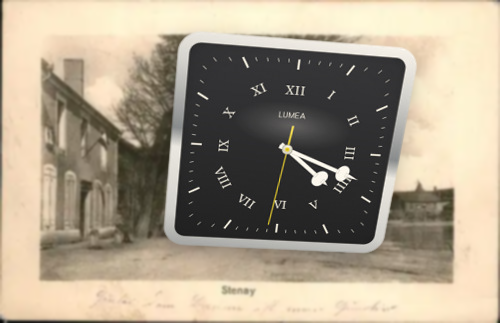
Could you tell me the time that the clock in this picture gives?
4:18:31
